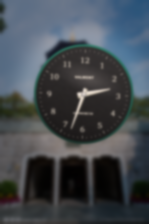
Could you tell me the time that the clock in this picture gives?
2:33
